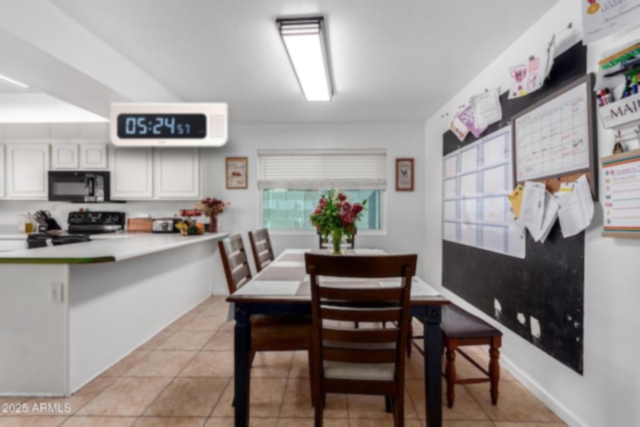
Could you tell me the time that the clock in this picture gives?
5:24
